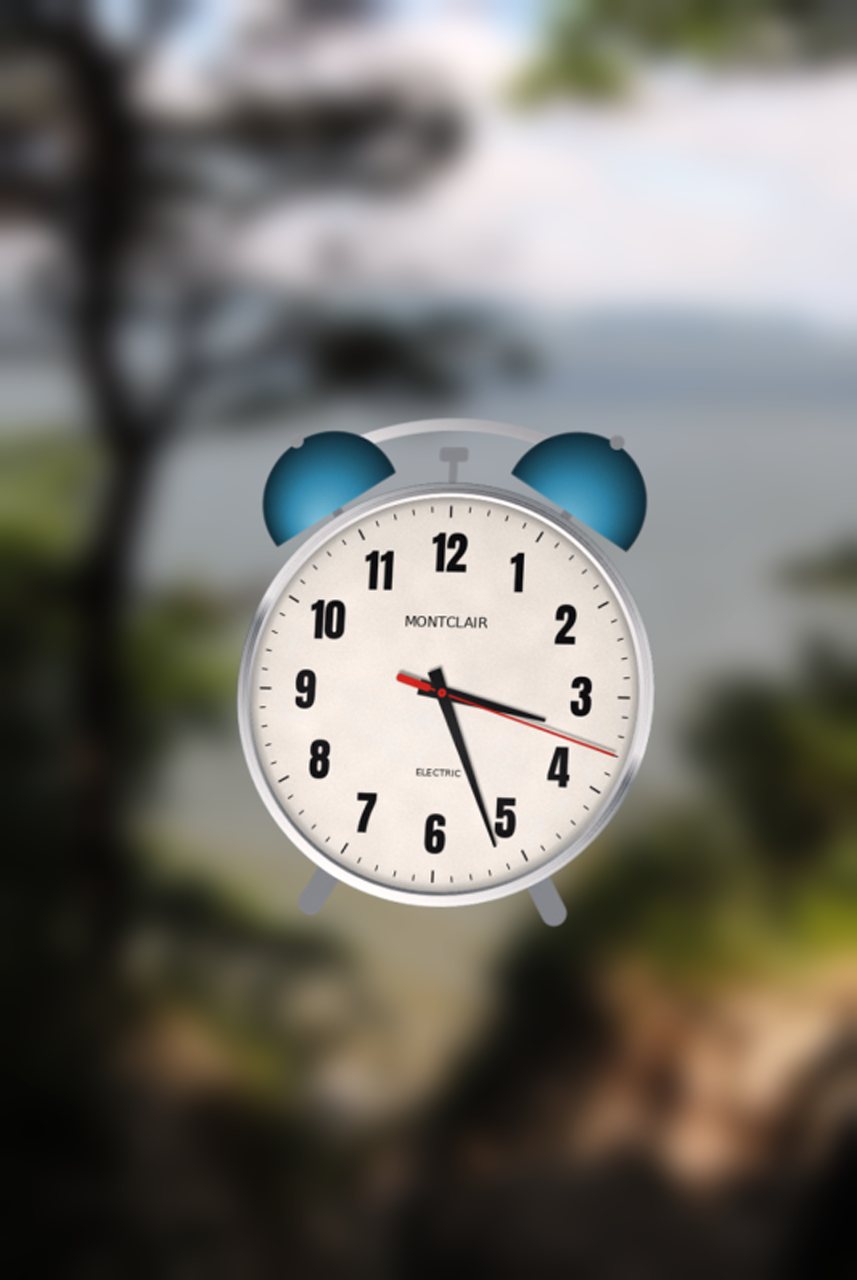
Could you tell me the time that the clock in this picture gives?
3:26:18
